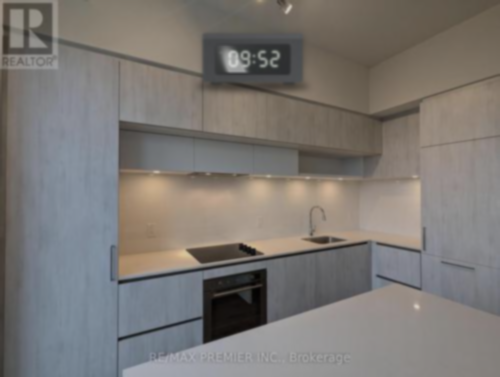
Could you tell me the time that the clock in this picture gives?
9:52
